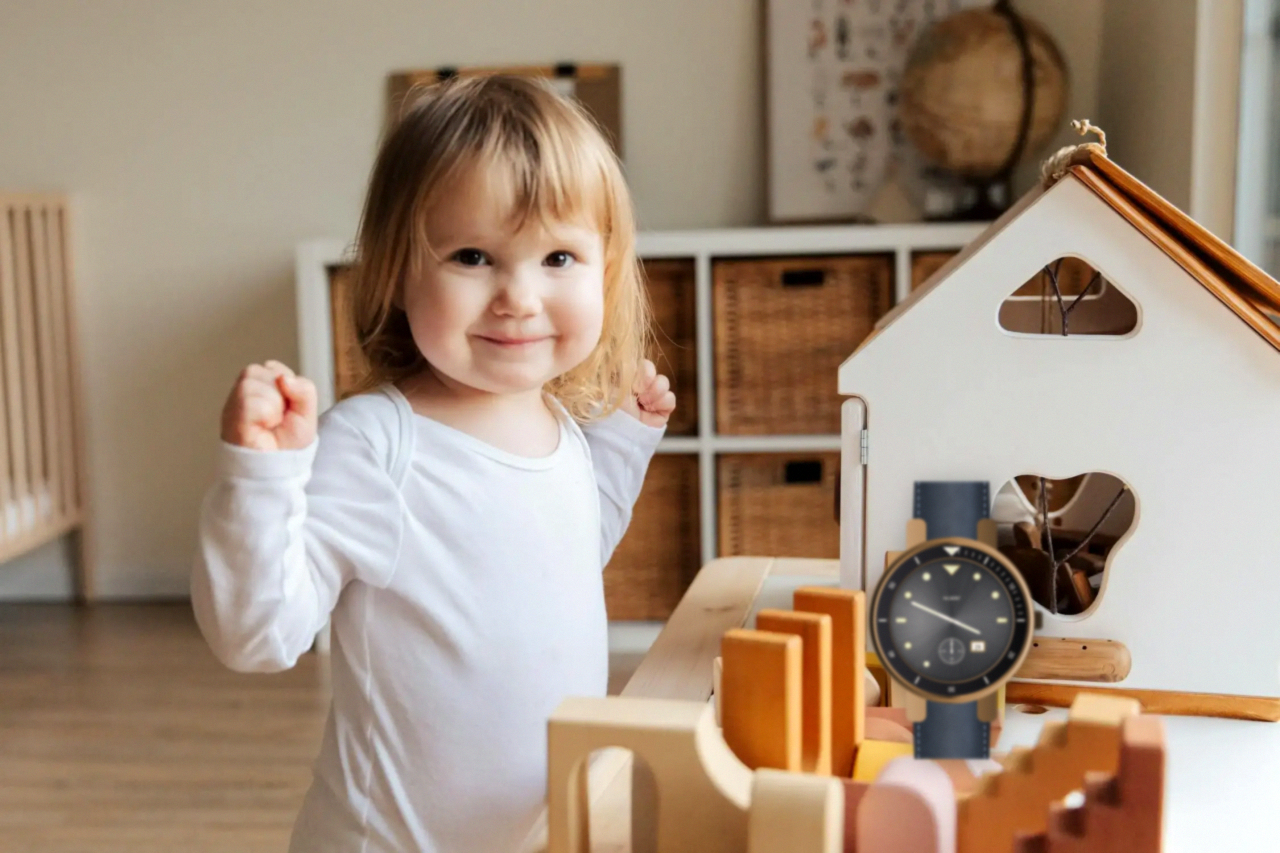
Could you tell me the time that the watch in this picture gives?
3:49
